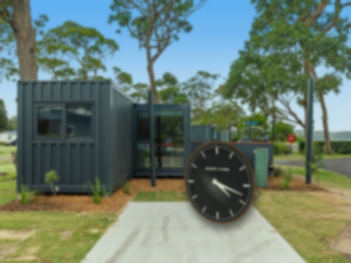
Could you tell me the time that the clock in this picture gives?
4:18
